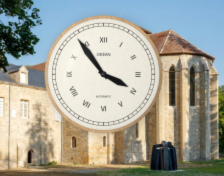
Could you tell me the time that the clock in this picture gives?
3:54
